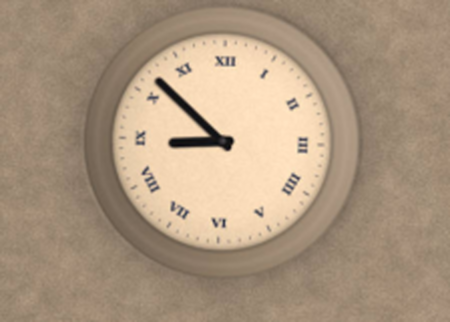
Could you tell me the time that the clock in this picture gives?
8:52
